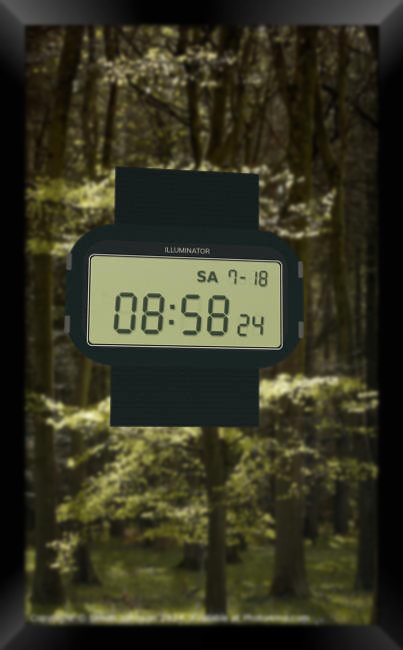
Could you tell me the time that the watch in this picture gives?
8:58:24
